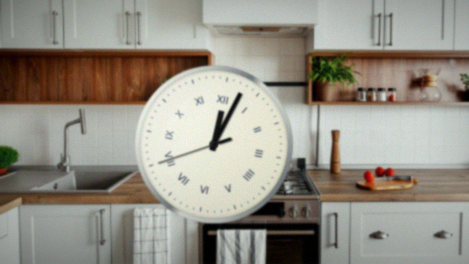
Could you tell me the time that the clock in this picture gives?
12:02:40
